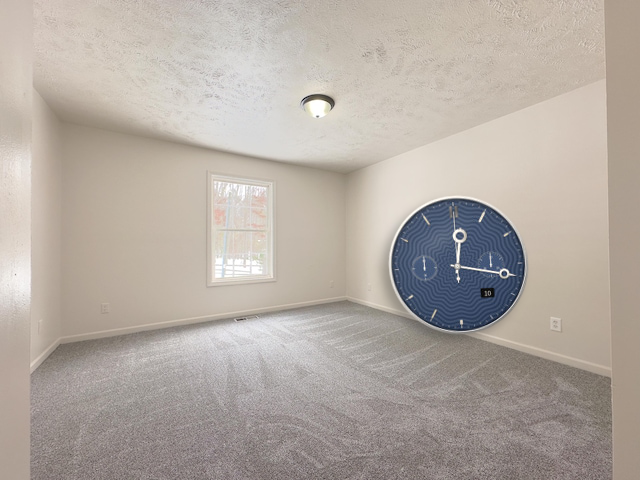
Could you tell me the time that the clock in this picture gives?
12:17
